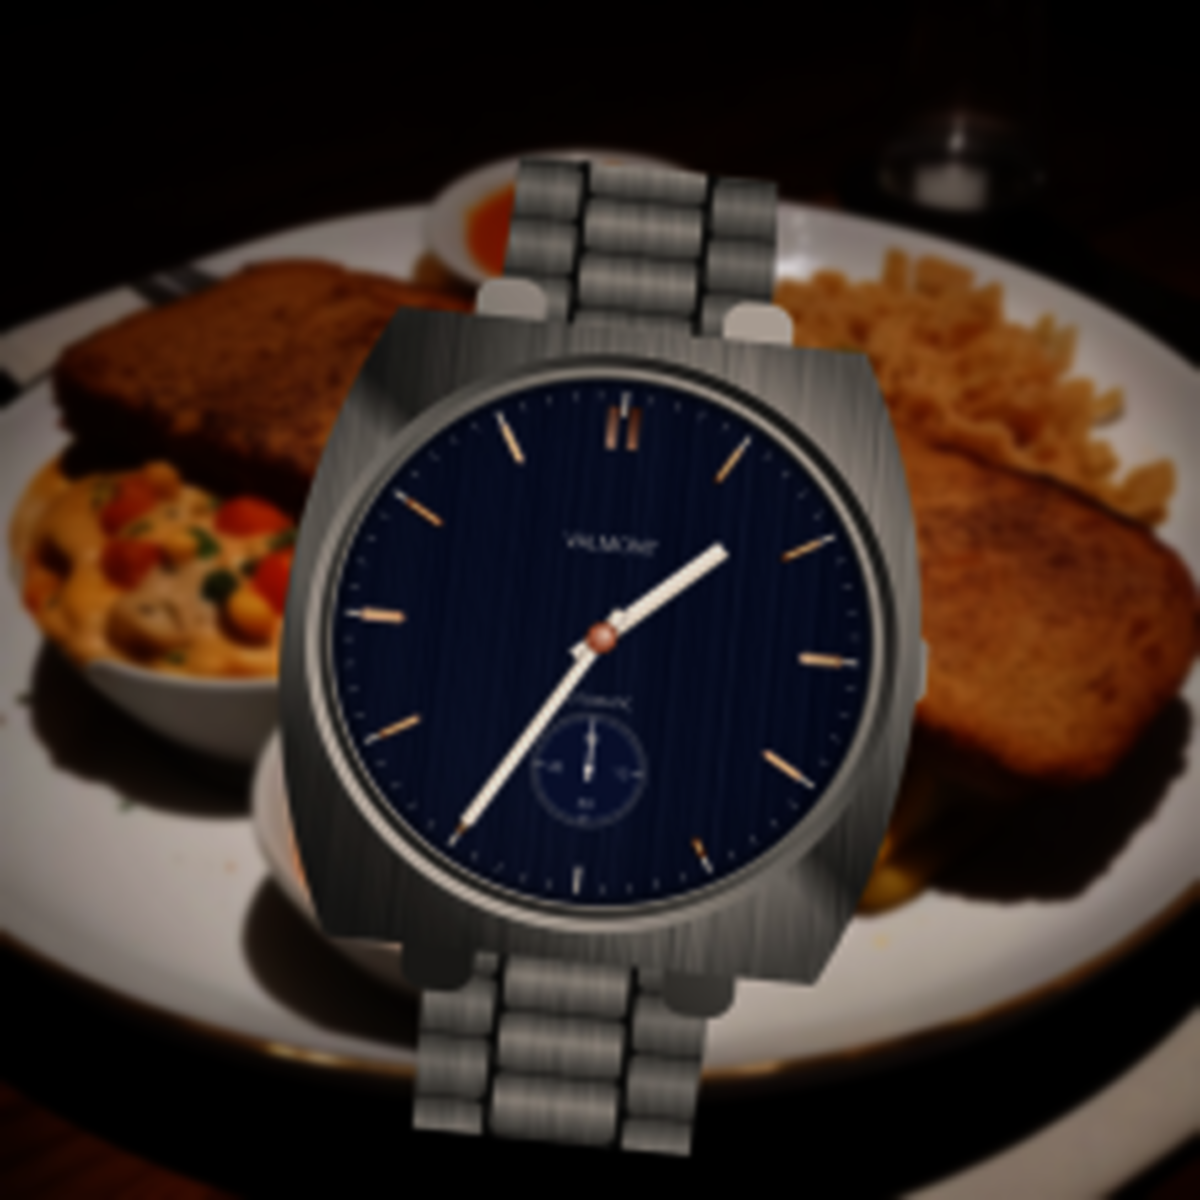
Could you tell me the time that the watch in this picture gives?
1:35
